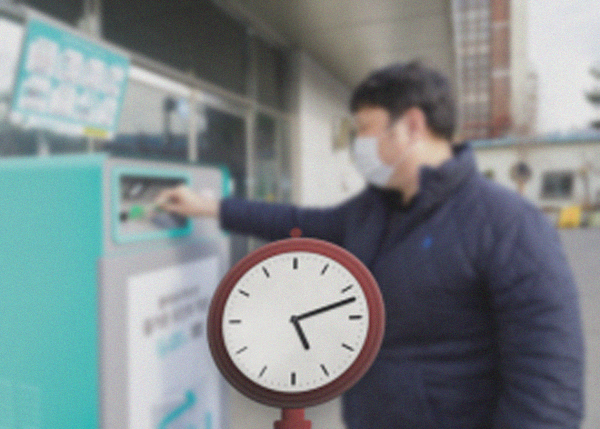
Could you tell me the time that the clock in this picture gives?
5:12
